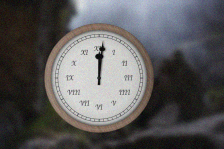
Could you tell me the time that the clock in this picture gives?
12:01
